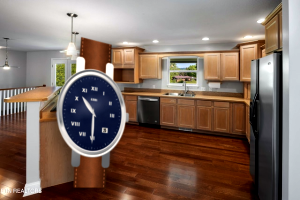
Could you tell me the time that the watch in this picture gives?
10:30
